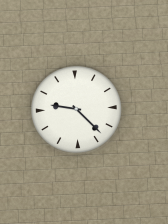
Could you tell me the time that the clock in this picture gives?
9:23
